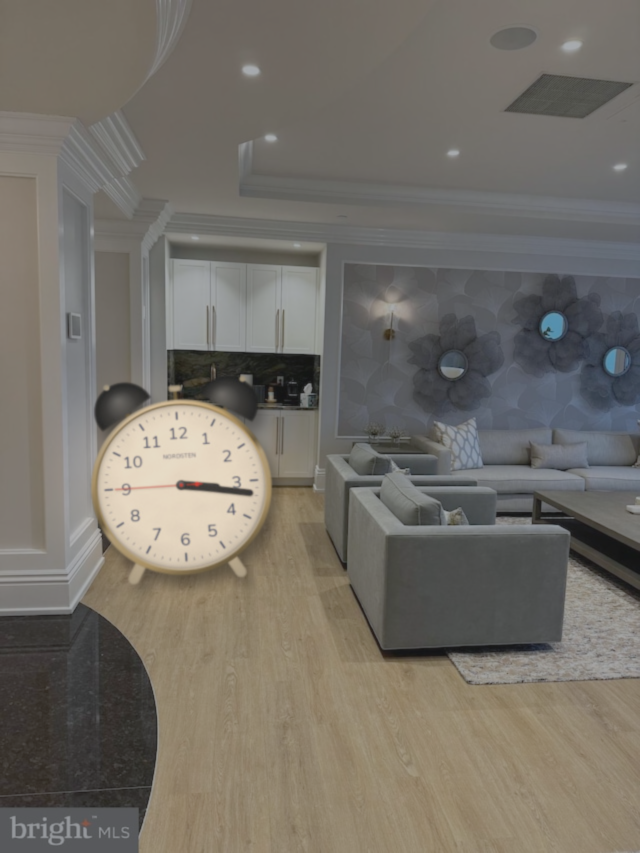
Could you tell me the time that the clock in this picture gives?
3:16:45
